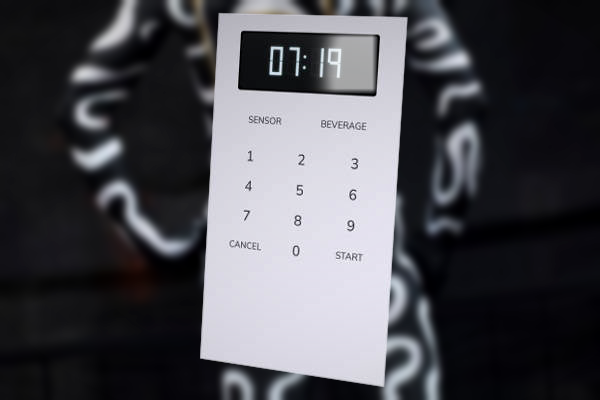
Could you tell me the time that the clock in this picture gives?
7:19
